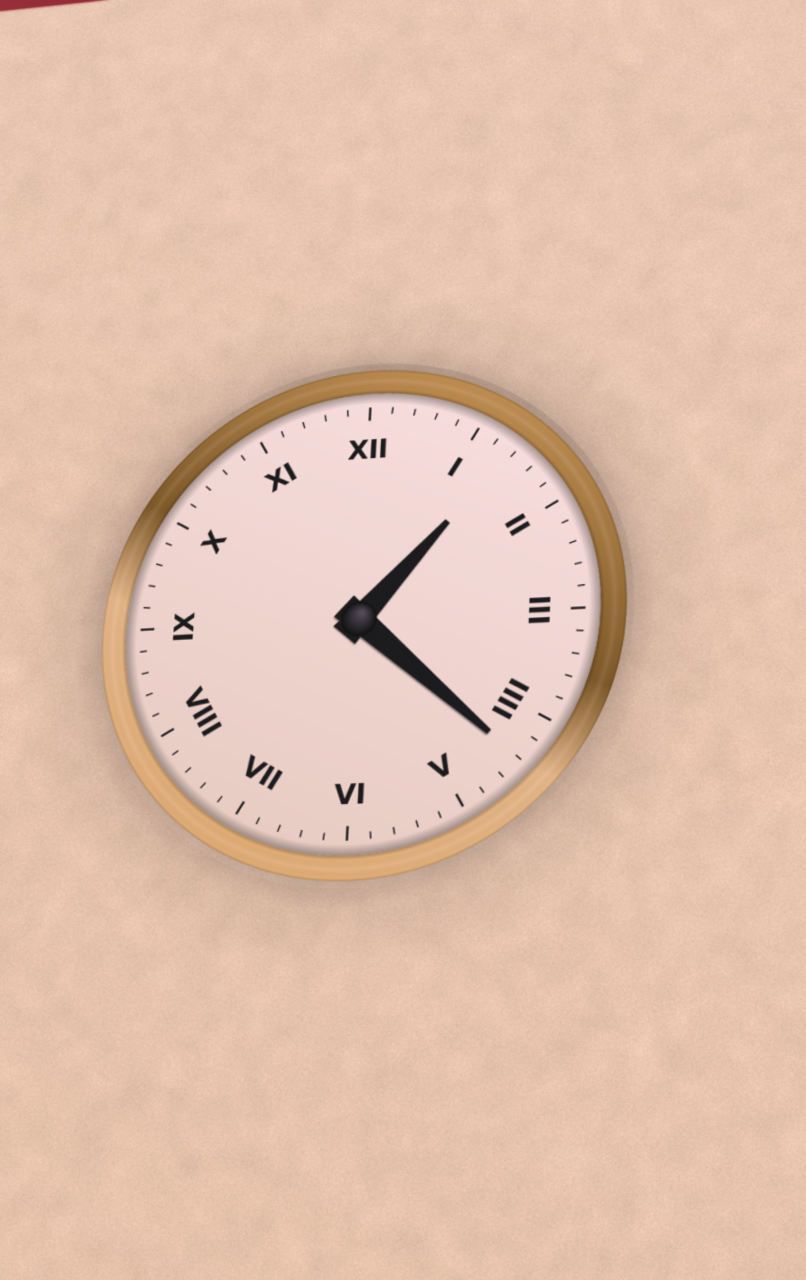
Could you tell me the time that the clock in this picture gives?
1:22
